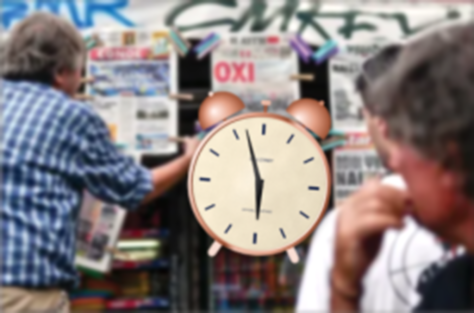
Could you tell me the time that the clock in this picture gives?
5:57
